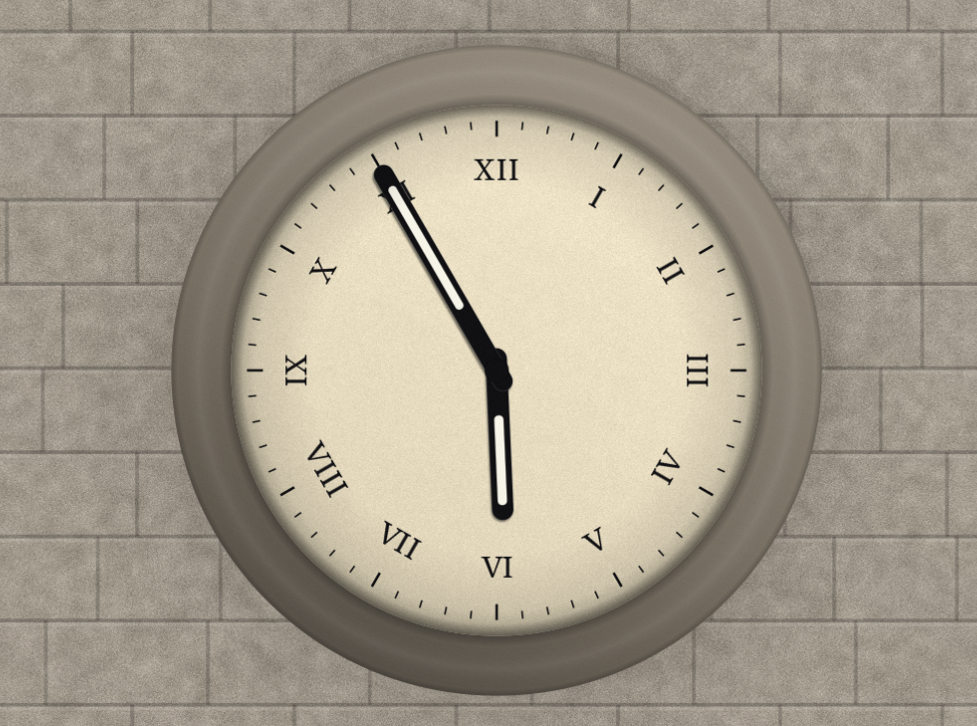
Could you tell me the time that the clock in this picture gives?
5:55
